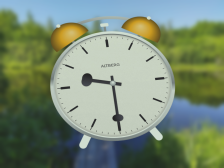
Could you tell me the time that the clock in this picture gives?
9:30
